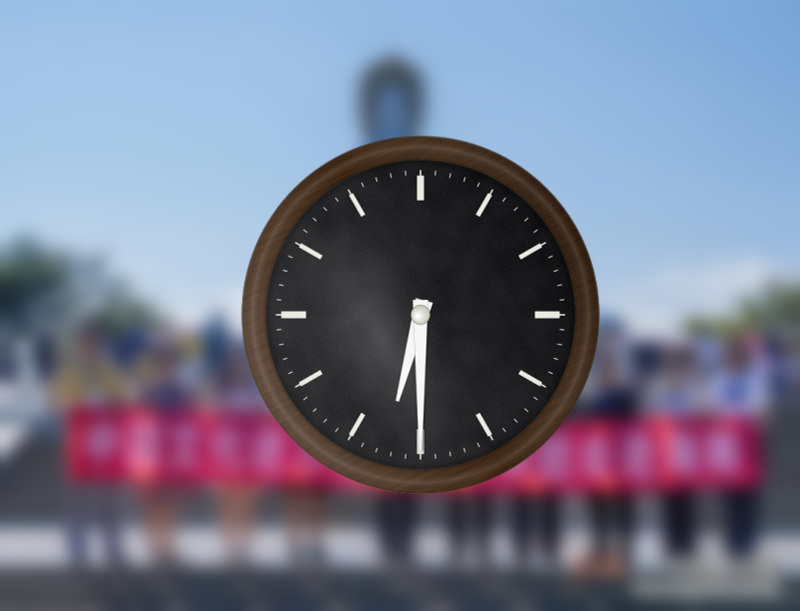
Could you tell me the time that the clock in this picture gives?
6:30
